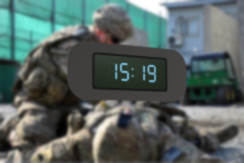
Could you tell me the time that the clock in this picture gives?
15:19
